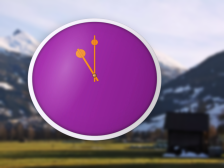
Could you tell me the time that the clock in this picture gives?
11:00
